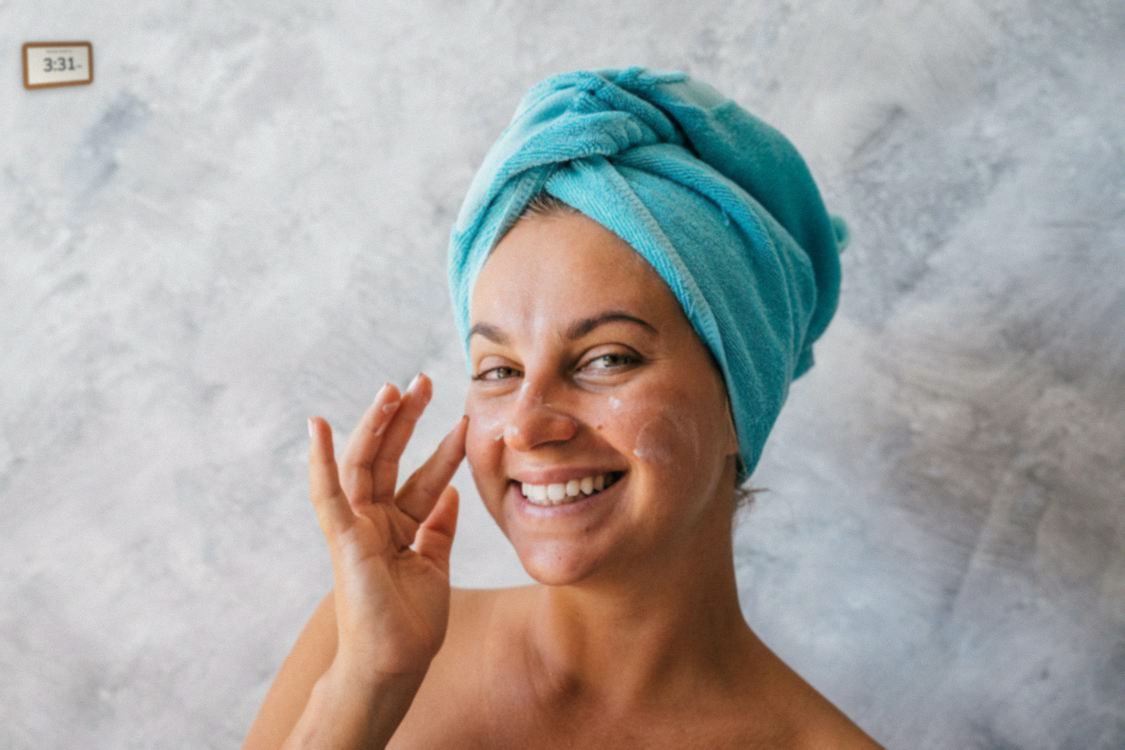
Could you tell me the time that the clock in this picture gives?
3:31
